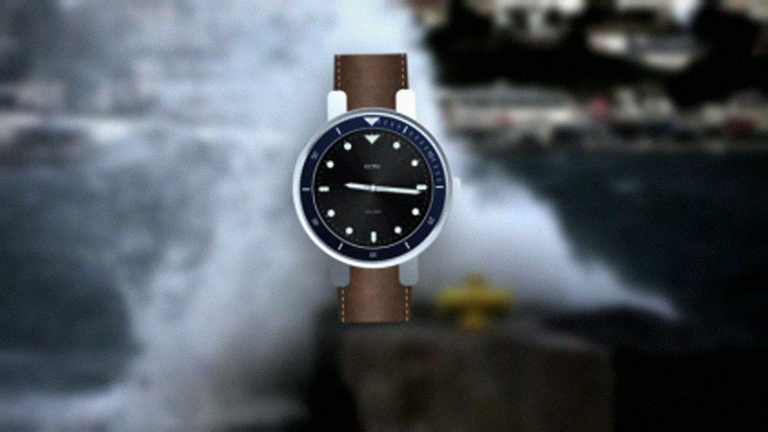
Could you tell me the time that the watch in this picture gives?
9:16
